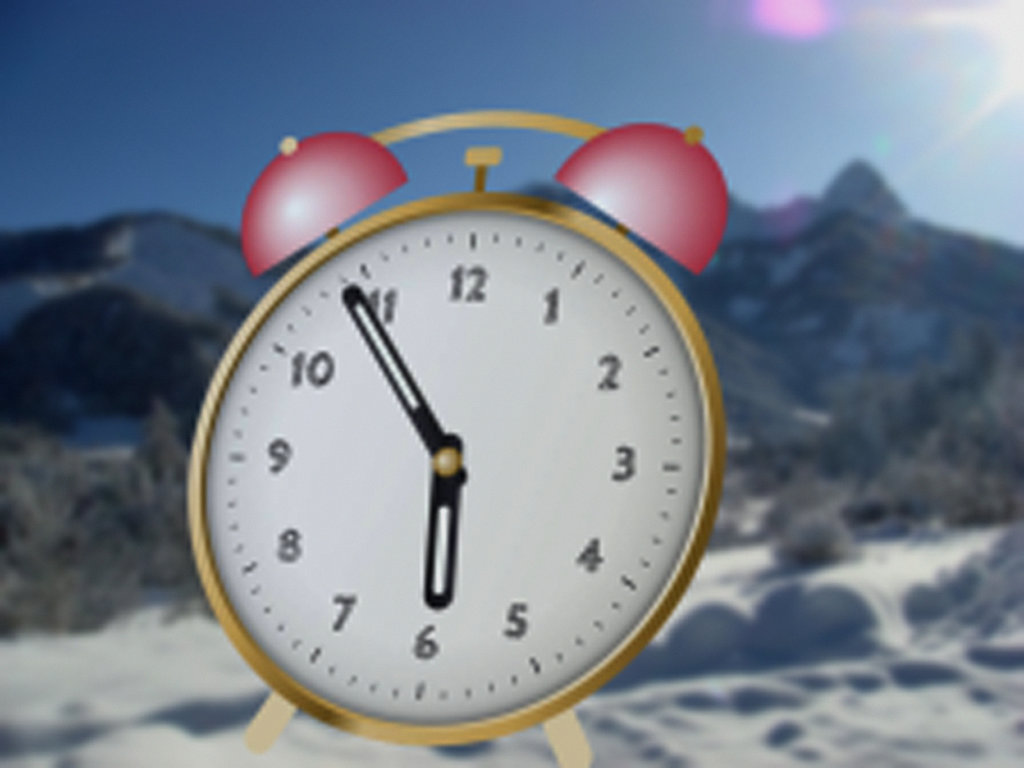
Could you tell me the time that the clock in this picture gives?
5:54
